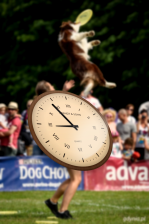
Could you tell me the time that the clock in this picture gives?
8:54
